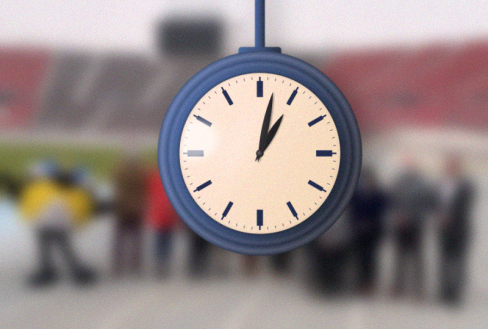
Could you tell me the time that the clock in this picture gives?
1:02
